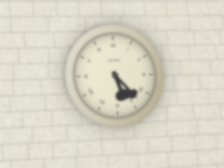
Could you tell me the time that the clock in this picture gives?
5:23
